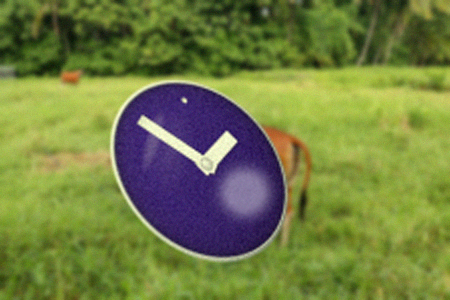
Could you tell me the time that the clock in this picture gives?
1:52
